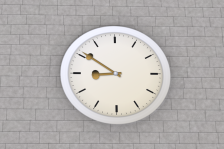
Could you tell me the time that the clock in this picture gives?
8:51
